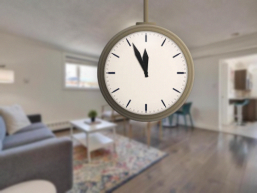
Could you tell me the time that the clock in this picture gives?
11:56
